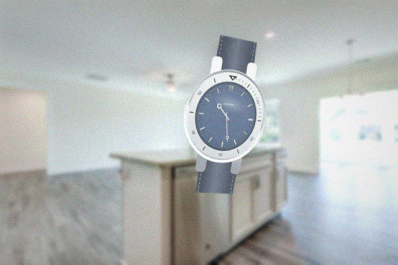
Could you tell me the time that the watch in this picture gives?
10:28
